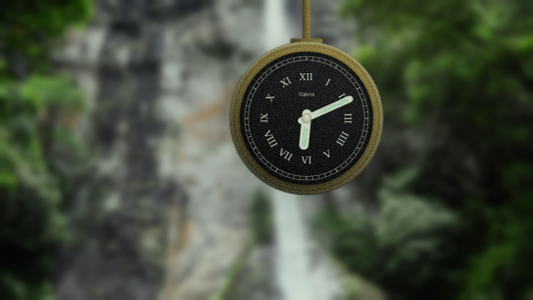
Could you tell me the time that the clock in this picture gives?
6:11
